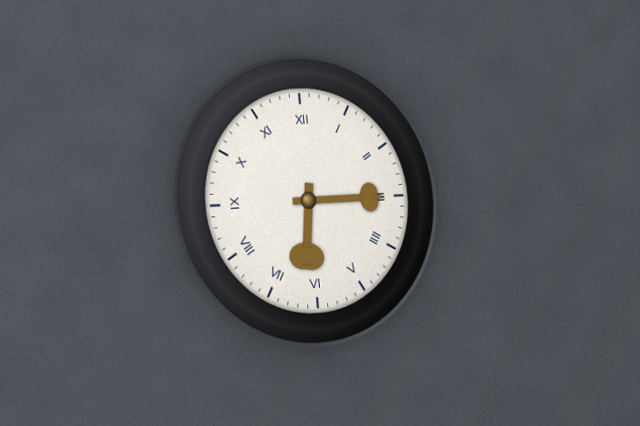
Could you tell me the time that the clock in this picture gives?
6:15
